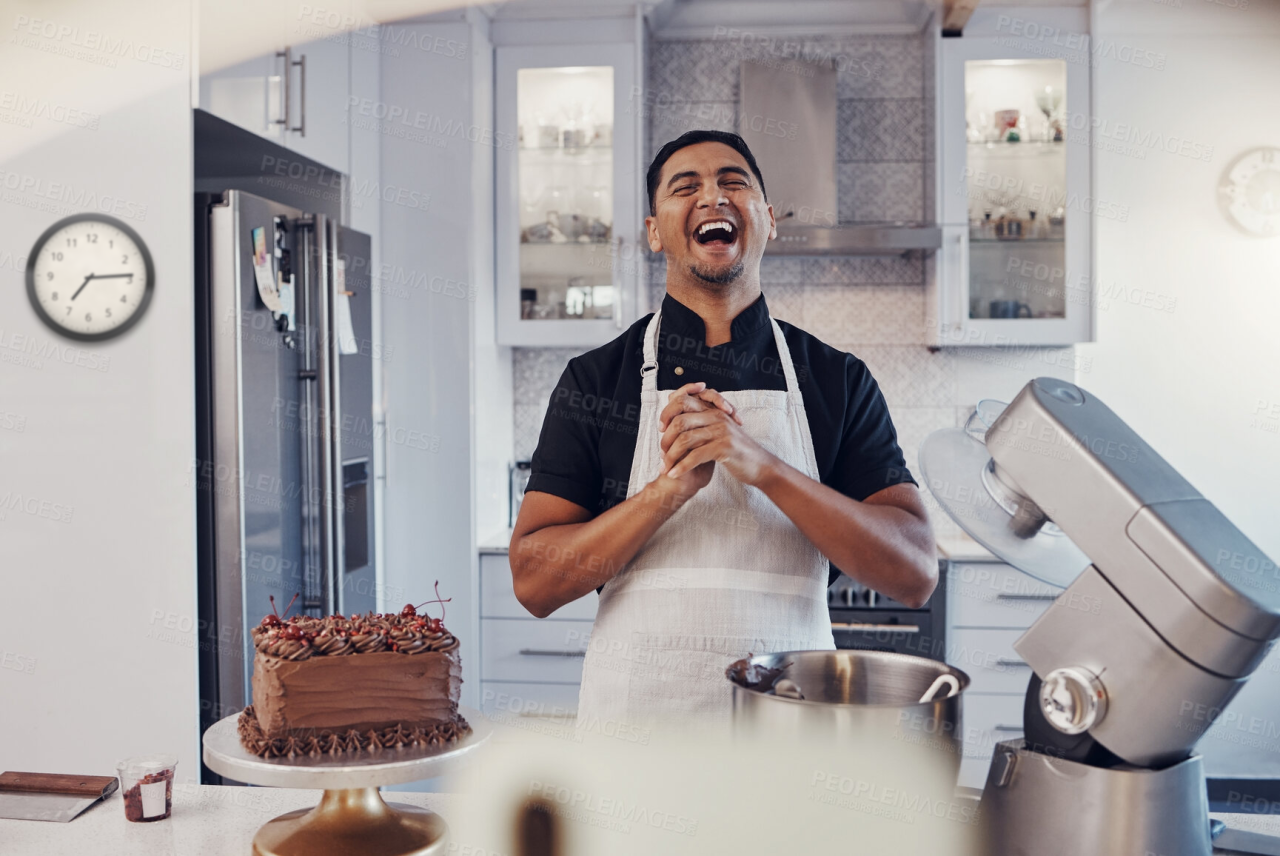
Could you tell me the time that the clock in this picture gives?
7:14
